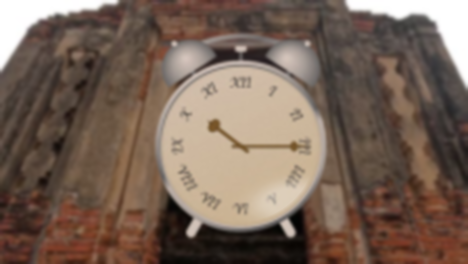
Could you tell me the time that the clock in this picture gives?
10:15
